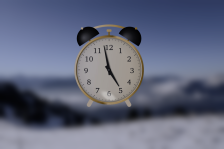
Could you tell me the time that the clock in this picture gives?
4:58
